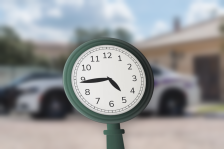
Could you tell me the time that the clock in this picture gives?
4:44
